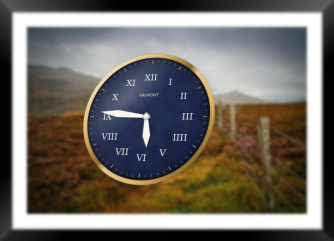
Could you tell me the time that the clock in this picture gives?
5:46
